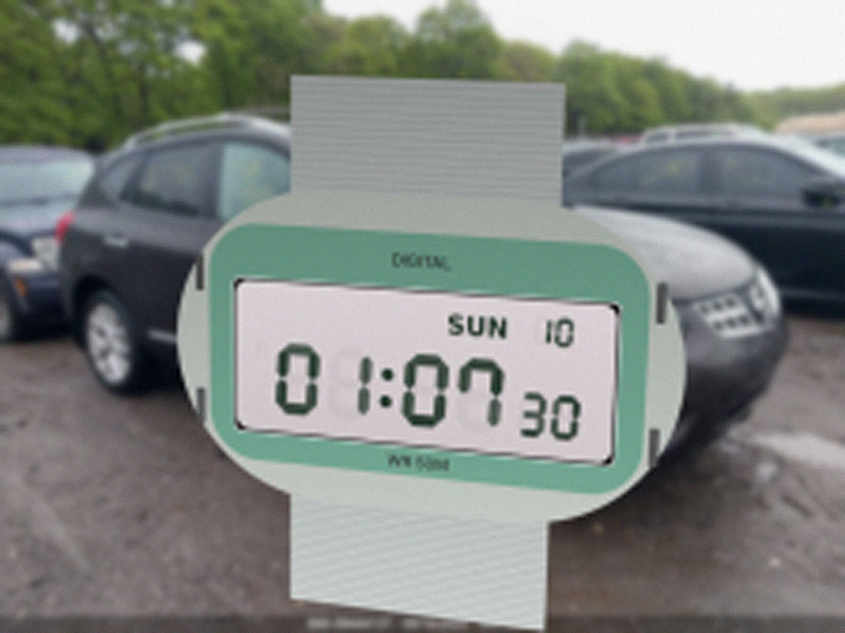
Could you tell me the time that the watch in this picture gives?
1:07:30
